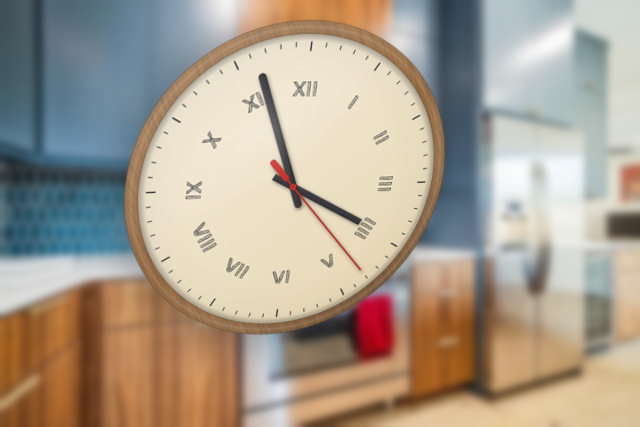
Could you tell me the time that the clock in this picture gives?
3:56:23
